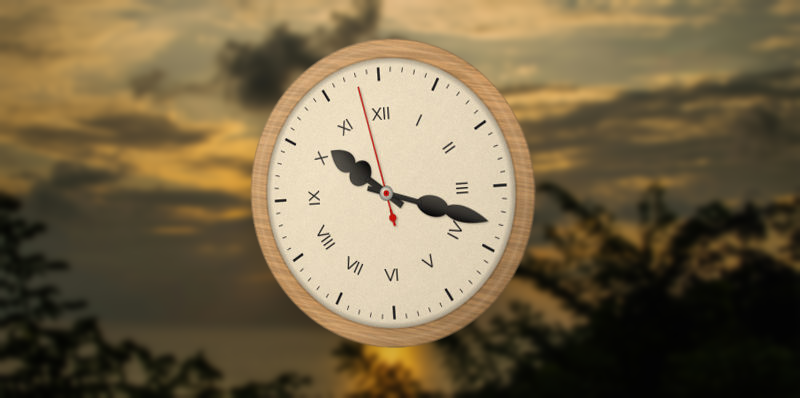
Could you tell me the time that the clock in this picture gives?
10:17:58
